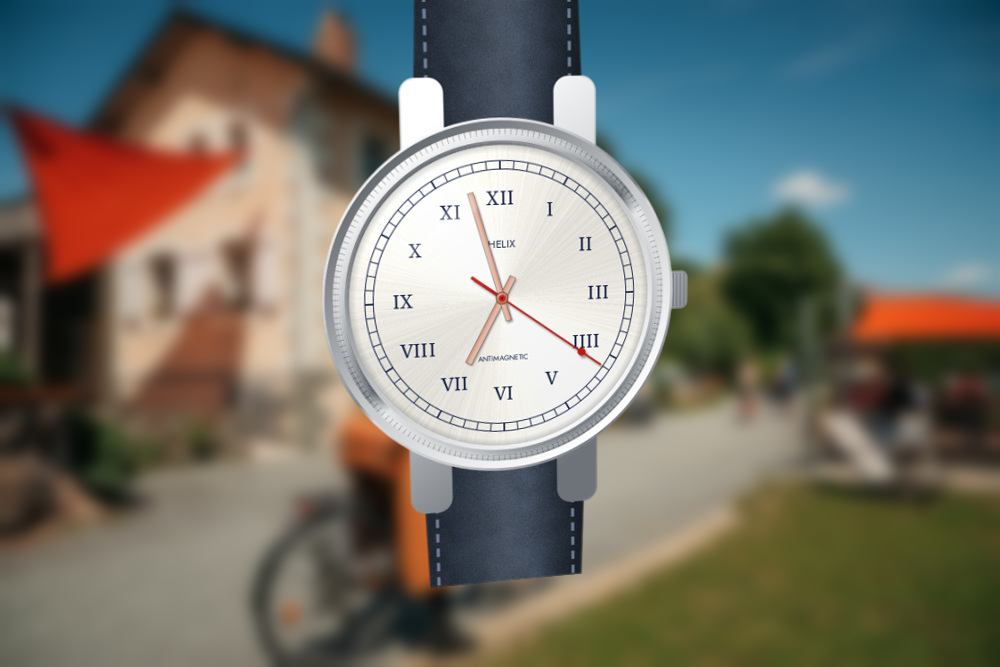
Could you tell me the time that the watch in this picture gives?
6:57:21
